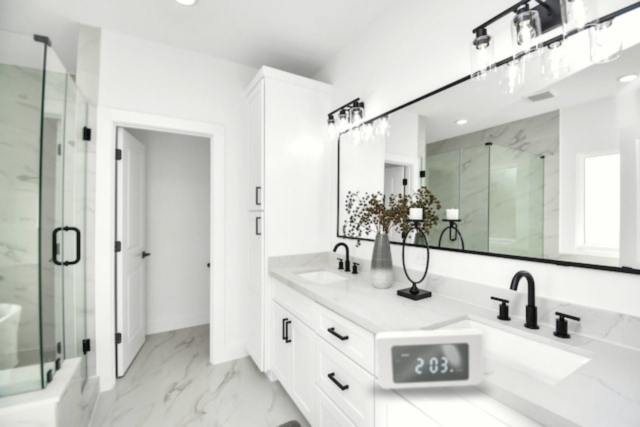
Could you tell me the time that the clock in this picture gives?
2:03
